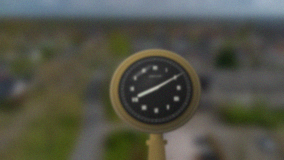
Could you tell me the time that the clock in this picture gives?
8:10
